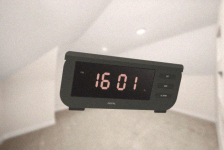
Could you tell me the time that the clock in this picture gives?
16:01
